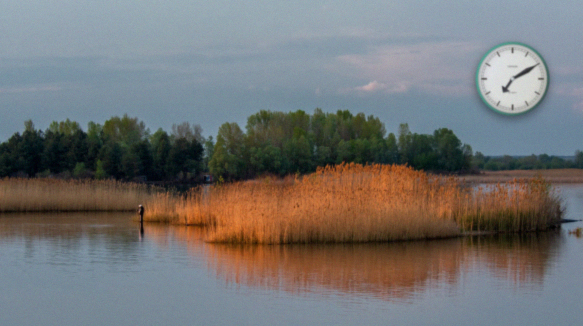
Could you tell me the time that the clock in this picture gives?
7:10
